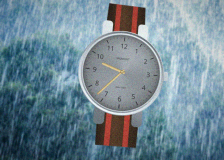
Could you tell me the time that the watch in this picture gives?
9:37
